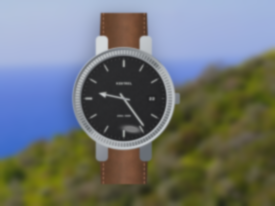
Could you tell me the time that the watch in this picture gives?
9:24
